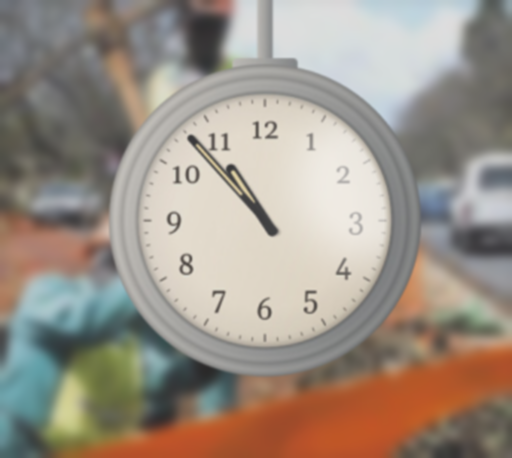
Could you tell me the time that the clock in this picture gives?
10:53
